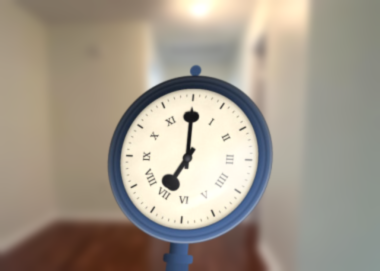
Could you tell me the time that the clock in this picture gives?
7:00
